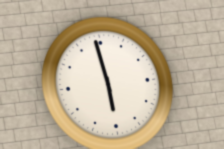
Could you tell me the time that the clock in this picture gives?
5:59
